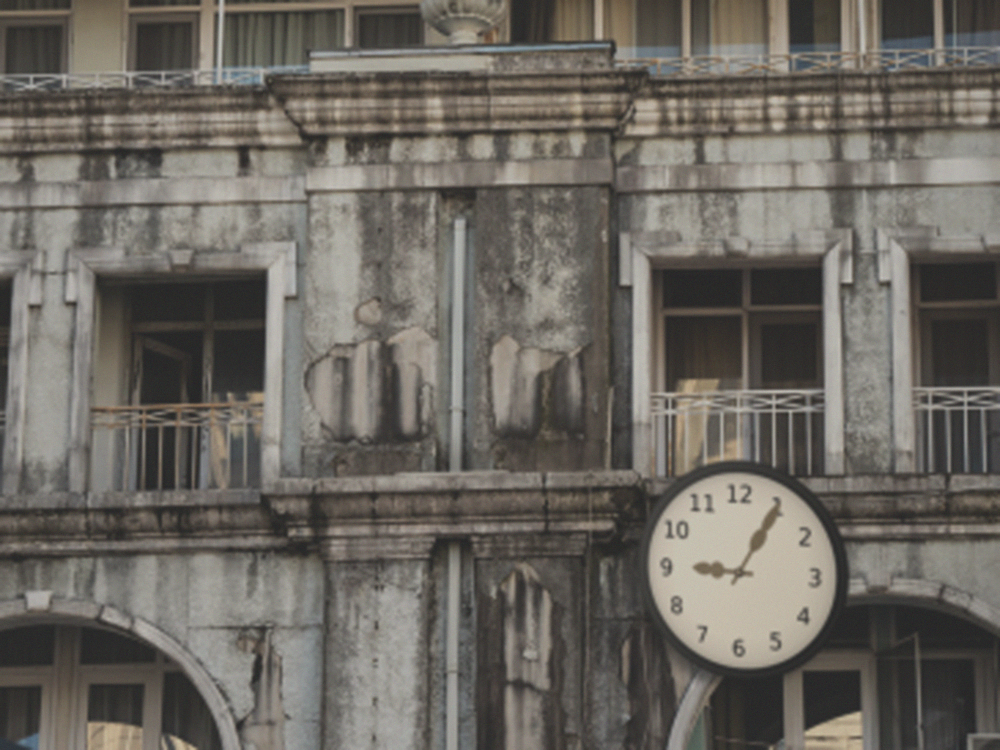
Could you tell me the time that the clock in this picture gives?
9:05
